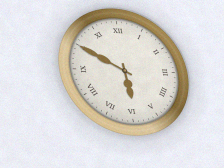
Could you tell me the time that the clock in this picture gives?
5:50
